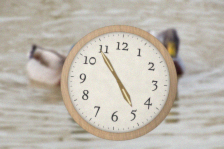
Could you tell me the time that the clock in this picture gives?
4:54
